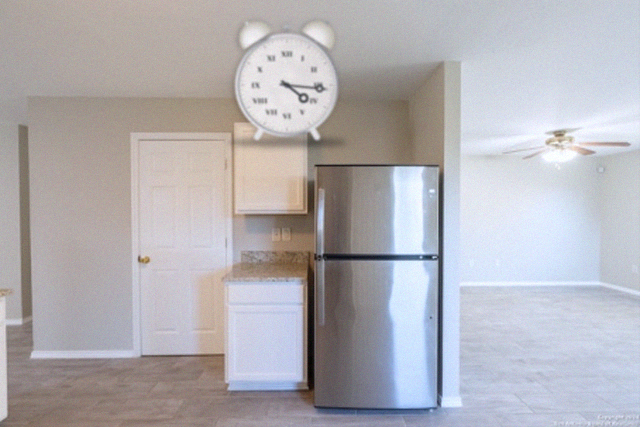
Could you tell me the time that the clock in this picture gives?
4:16
